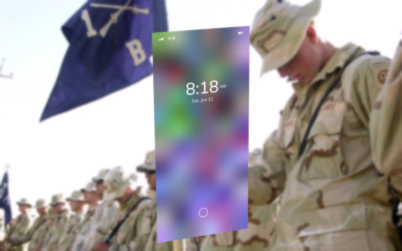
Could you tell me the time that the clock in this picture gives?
8:18
